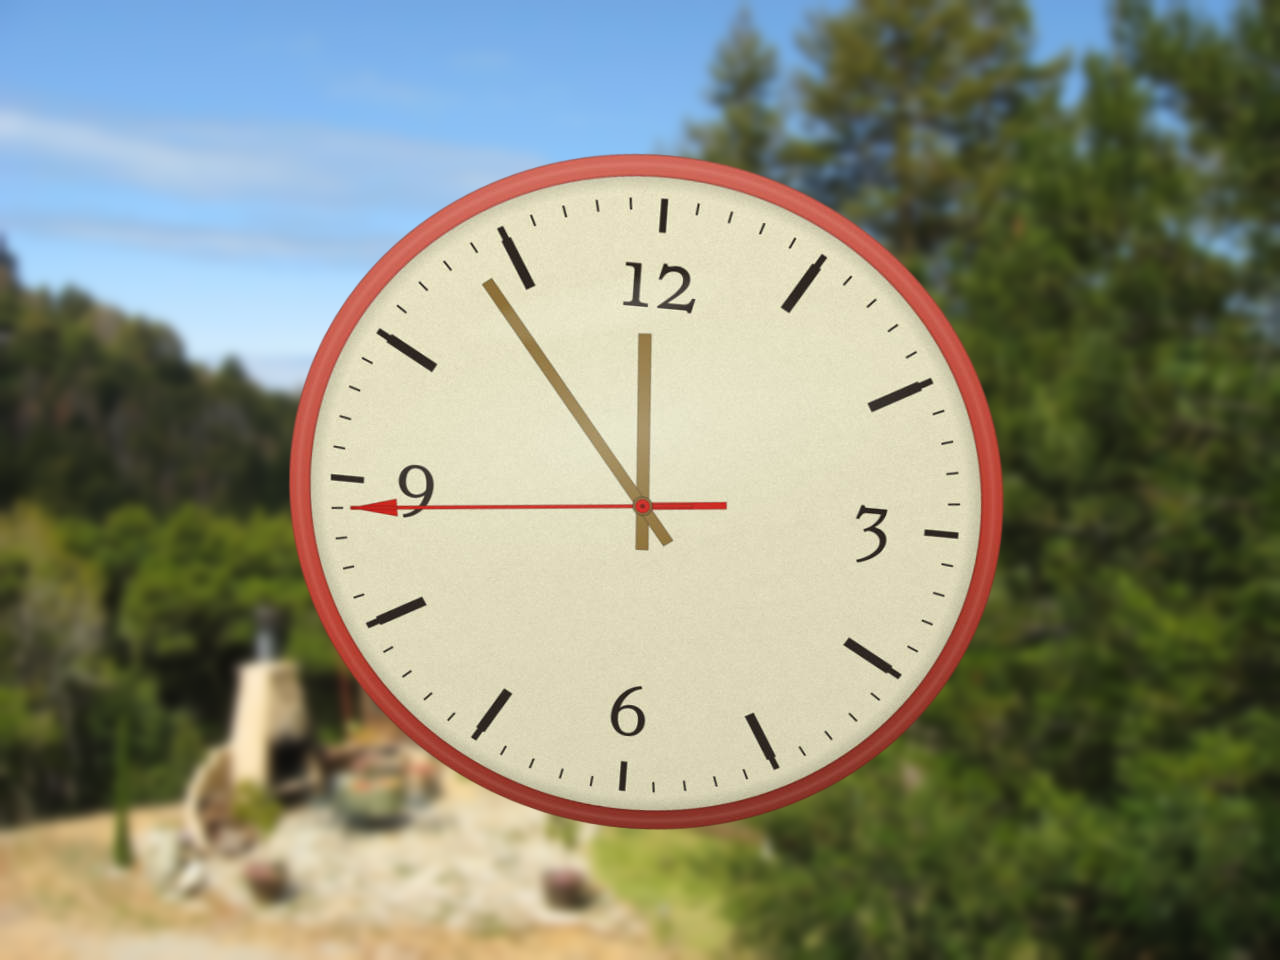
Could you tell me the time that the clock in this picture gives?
11:53:44
